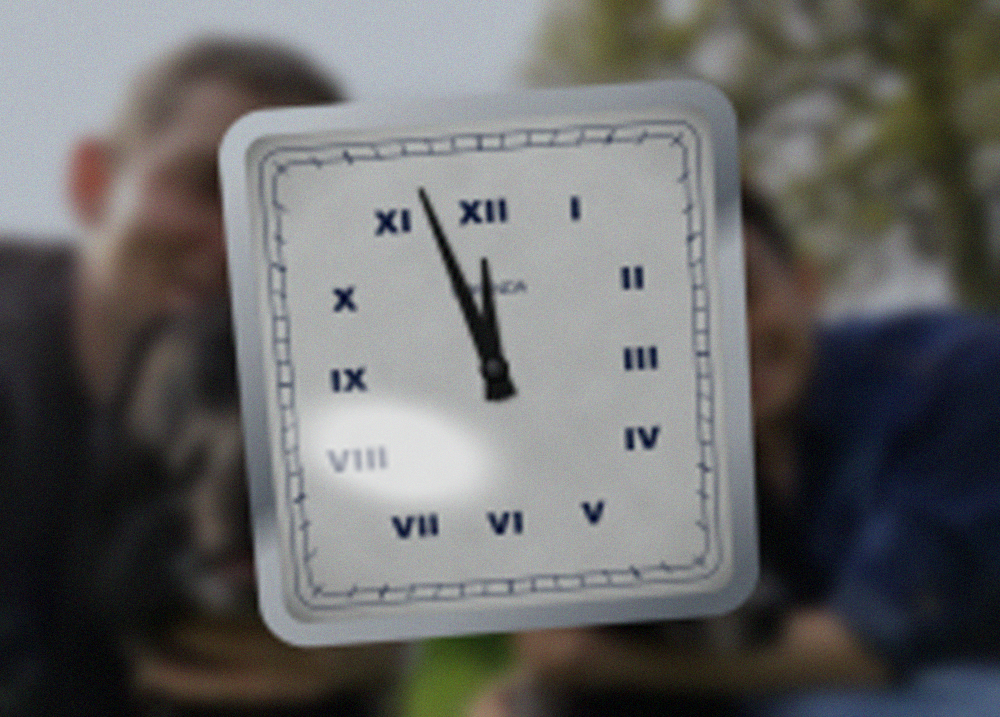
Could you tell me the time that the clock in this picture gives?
11:57
